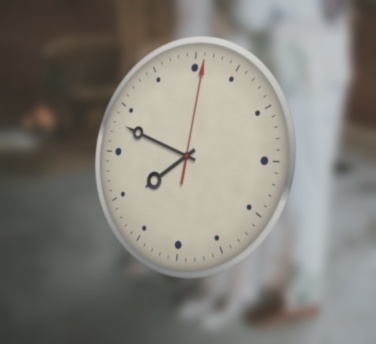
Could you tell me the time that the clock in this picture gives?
7:48:01
